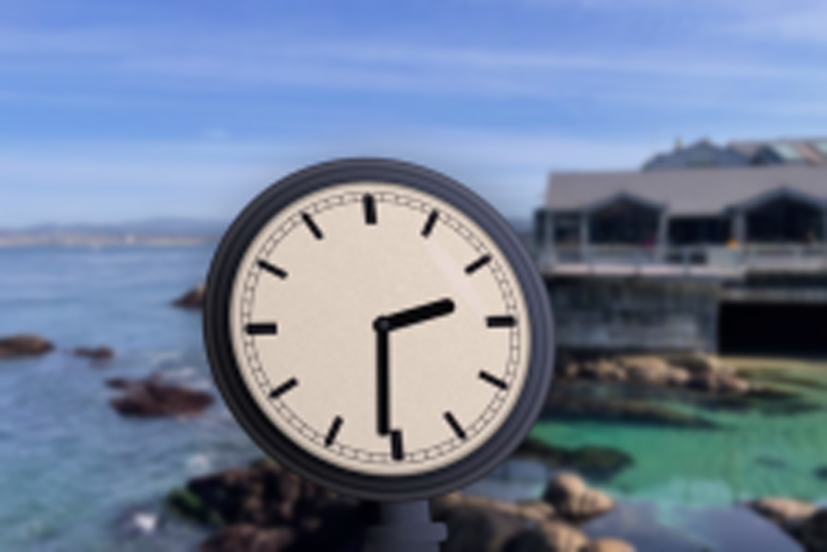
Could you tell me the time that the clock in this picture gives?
2:31
